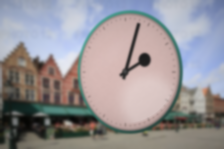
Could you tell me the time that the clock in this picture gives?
2:03
